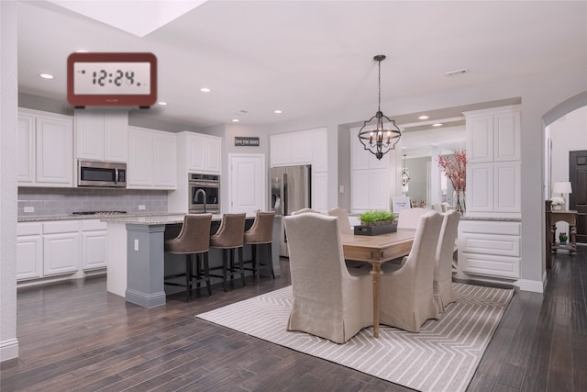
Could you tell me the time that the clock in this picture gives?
12:24
